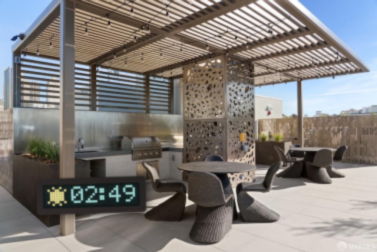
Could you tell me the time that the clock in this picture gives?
2:49
